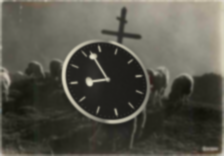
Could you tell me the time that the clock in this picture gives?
8:57
